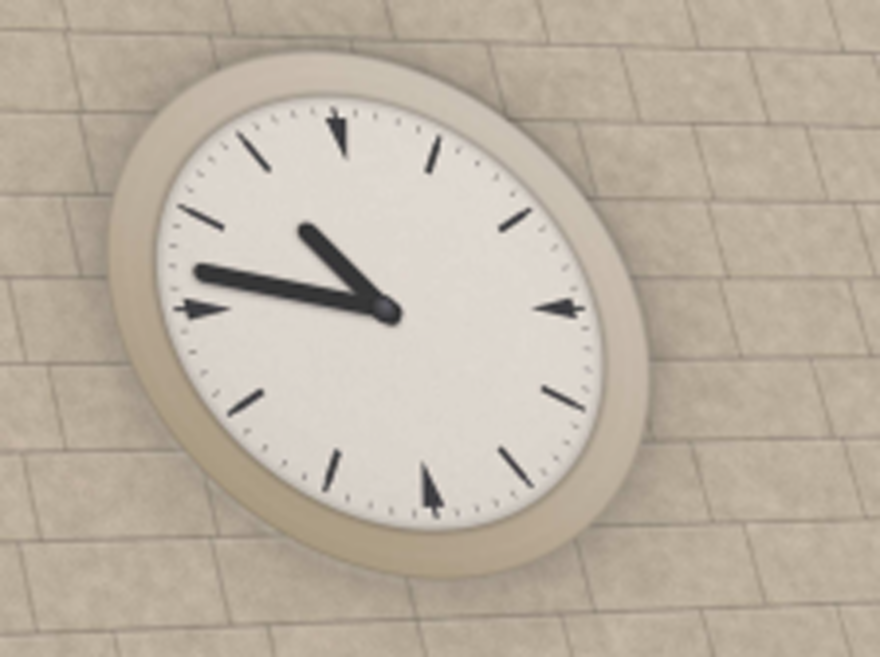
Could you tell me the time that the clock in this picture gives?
10:47
